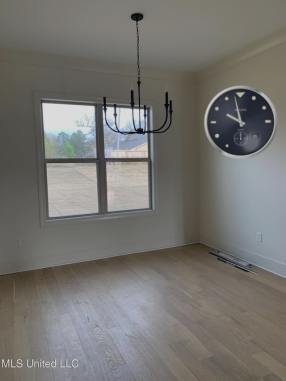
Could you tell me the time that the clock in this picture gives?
9:58
